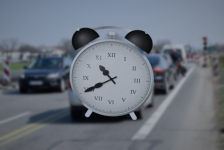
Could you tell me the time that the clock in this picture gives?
10:40
